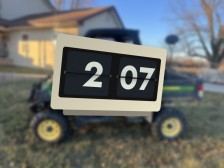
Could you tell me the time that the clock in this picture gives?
2:07
